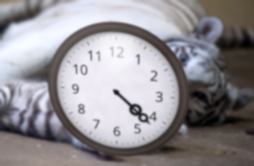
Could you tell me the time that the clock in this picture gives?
4:22
